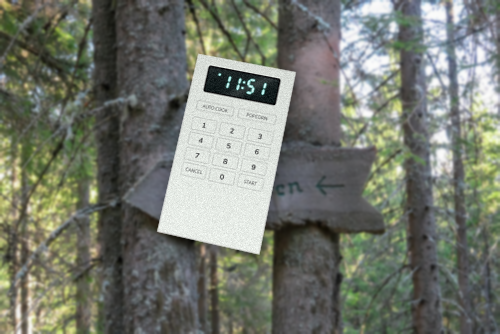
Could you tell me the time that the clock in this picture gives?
11:51
